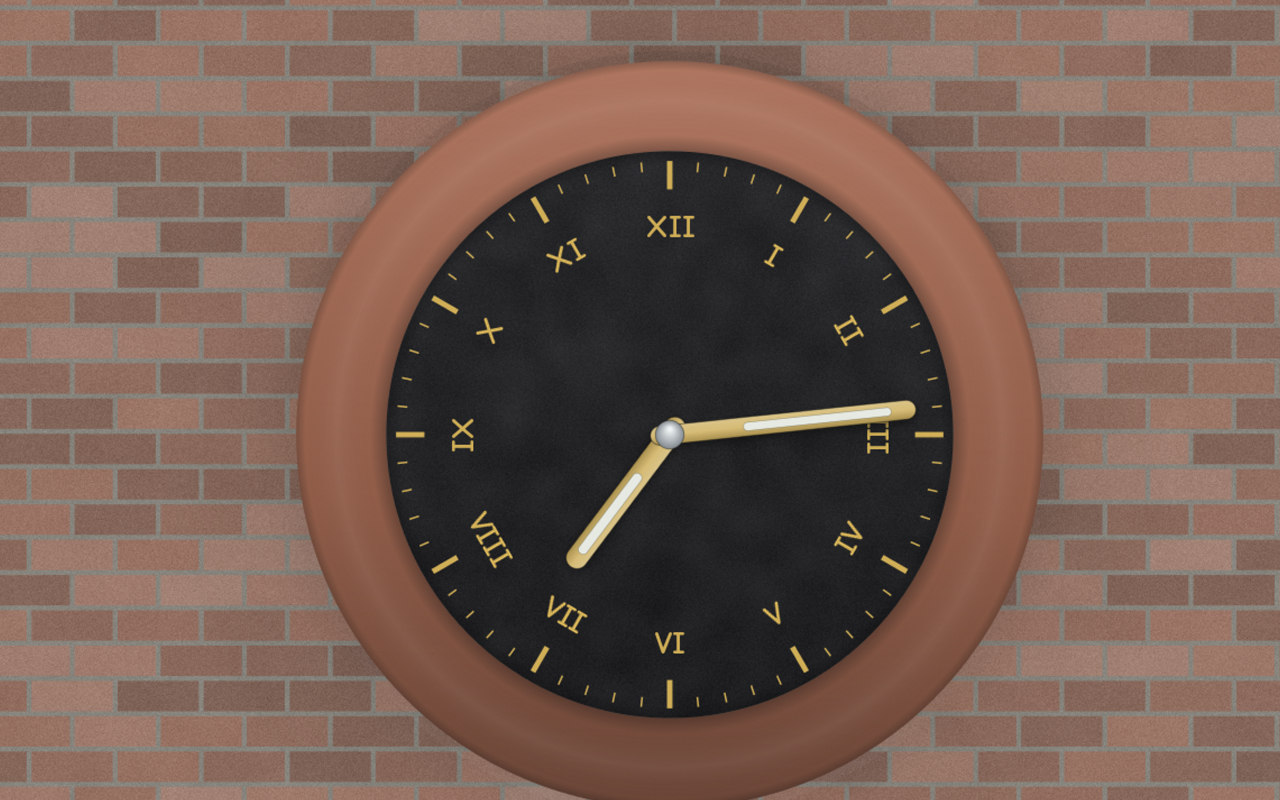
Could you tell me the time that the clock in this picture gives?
7:14
